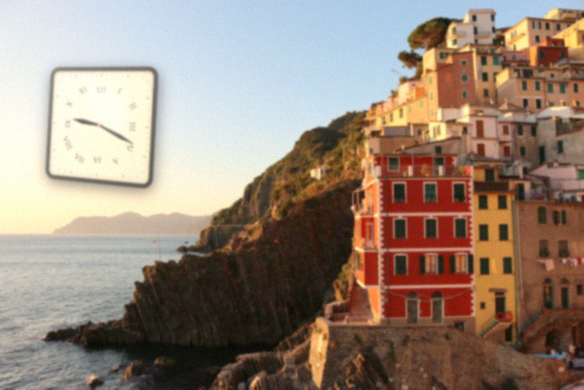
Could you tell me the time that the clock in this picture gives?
9:19
